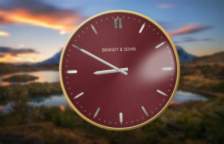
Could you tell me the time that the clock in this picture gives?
8:50
